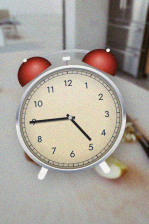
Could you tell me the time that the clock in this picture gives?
4:45
